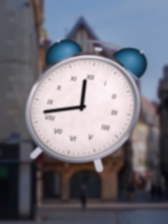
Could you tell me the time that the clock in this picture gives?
11:42
